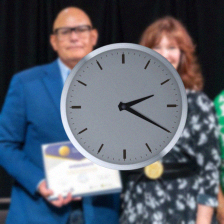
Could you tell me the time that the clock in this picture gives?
2:20
